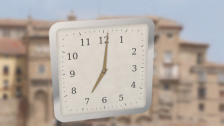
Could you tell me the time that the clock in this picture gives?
7:01
